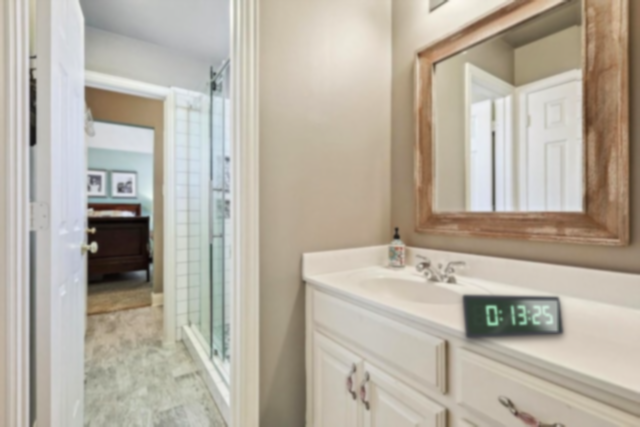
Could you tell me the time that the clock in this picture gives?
0:13:25
